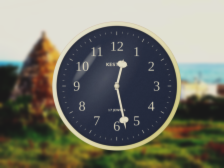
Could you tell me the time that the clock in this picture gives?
12:28
